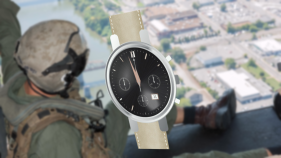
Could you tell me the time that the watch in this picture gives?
11:58
